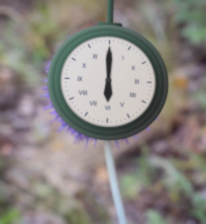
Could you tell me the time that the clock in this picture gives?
6:00
